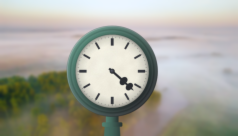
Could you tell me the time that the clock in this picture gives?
4:22
